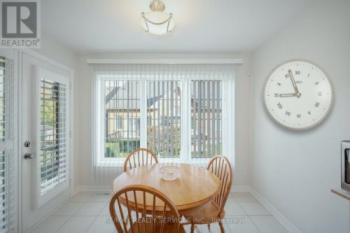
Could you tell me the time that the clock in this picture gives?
8:57
